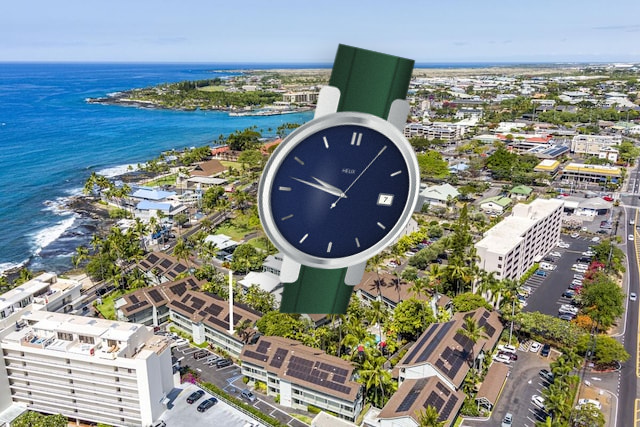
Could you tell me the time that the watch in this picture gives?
9:47:05
